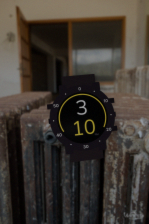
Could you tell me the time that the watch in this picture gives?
3:10
